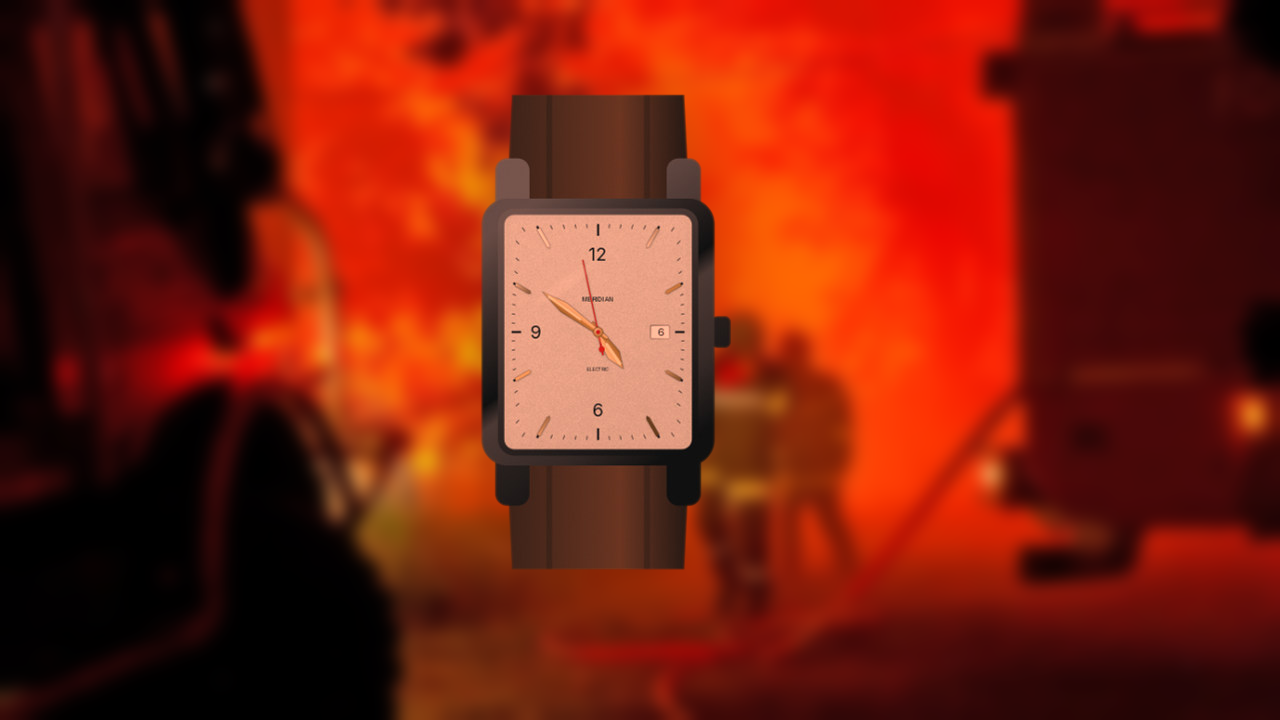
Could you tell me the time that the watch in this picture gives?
4:50:58
